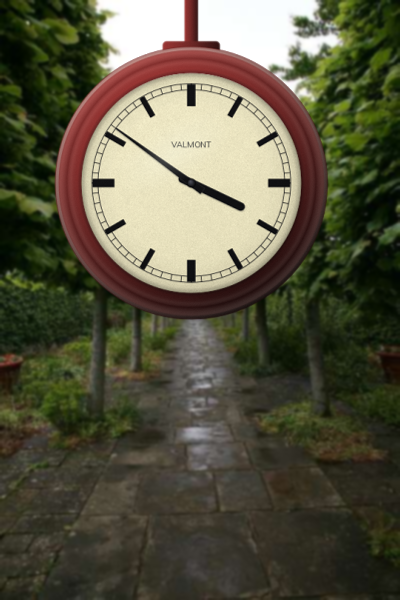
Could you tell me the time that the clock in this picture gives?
3:51
